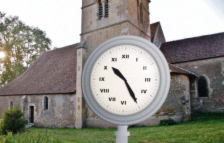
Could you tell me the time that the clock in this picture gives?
10:25
